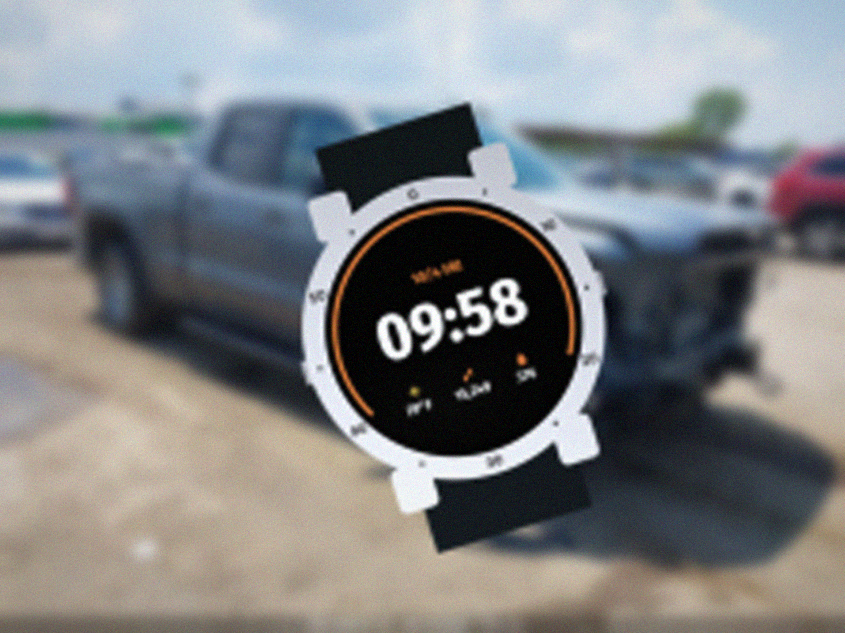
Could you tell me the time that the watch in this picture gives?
9:58
